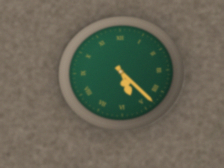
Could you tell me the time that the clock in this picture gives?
5:23
